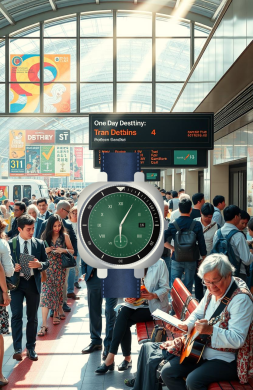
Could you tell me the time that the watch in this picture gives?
6:05
